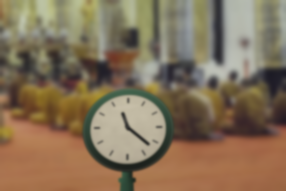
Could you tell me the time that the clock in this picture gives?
11:22
